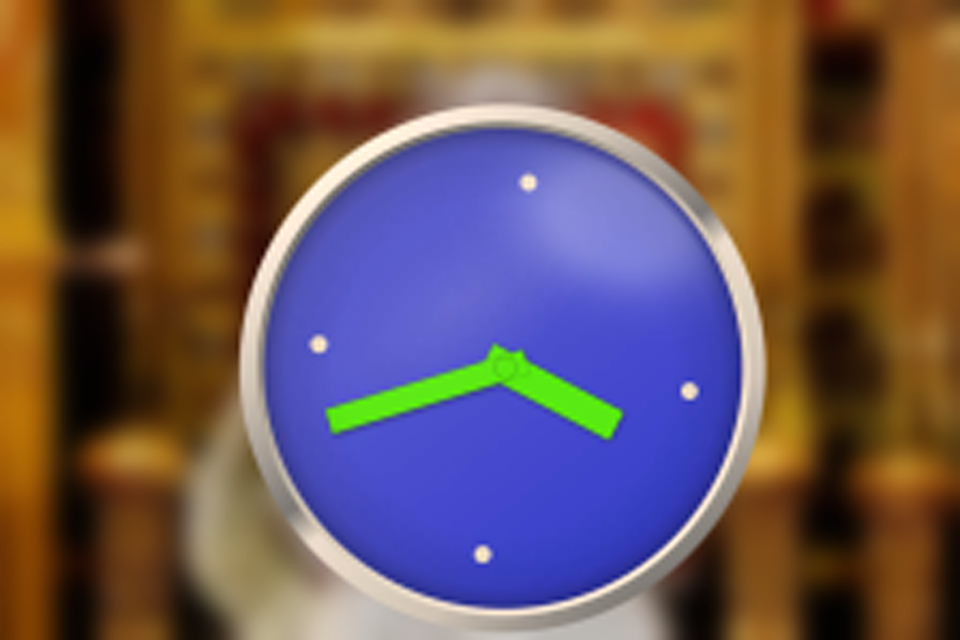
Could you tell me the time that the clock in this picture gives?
3:41
